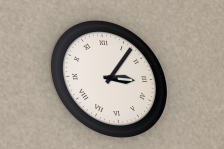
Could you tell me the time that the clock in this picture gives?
3:07
